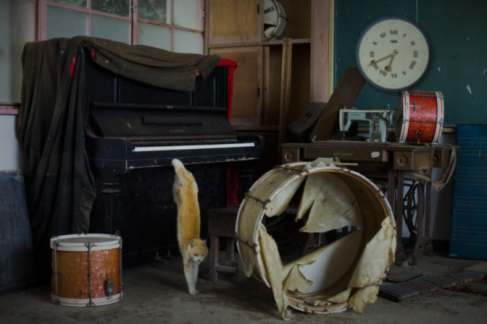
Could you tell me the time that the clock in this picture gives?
6:41
